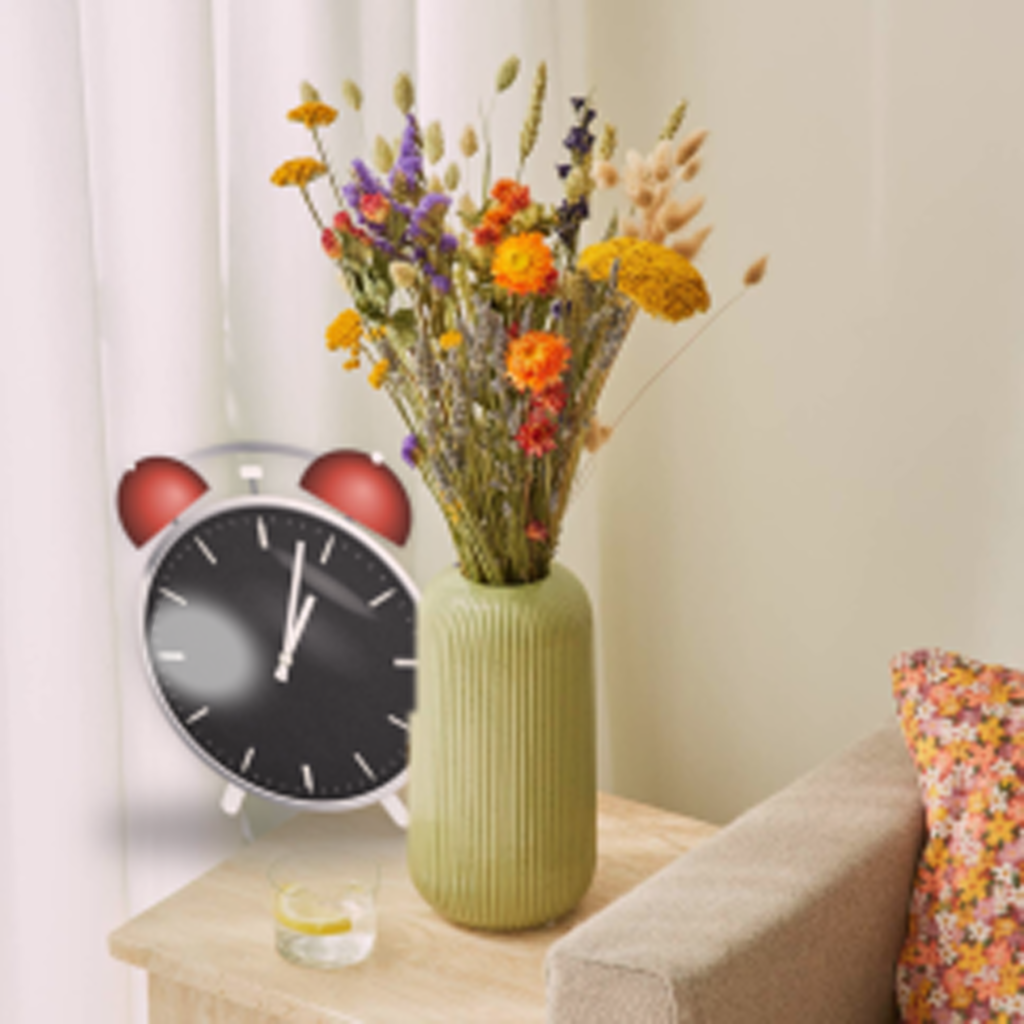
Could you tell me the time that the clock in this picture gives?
1:03
